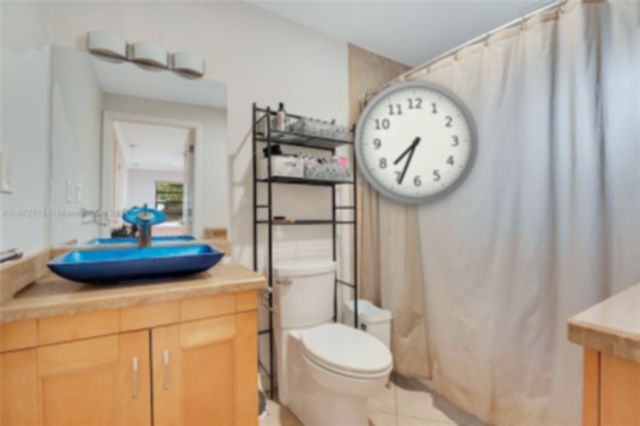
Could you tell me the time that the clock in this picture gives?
7:34
